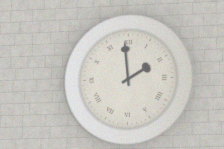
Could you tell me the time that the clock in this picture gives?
1:59
